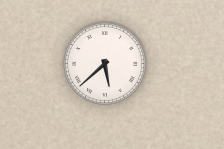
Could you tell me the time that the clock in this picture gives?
5:38
